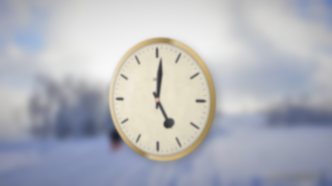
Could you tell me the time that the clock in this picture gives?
5:01
